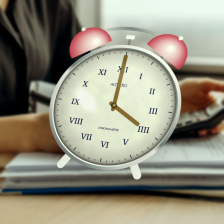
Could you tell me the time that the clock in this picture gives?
4:00
